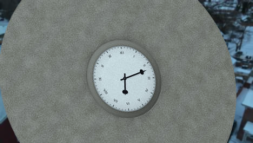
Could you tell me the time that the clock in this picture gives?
6:12
